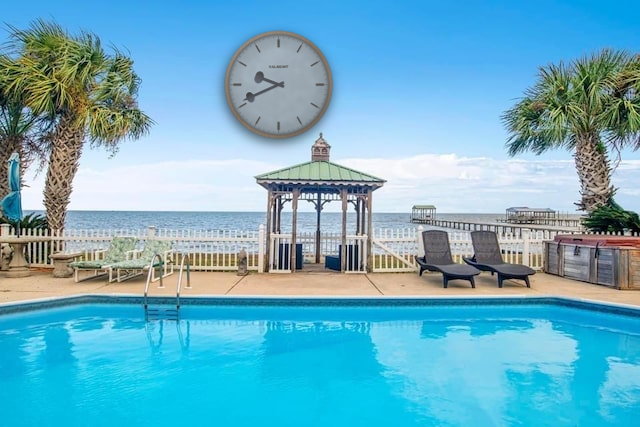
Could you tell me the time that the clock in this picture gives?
9:41
